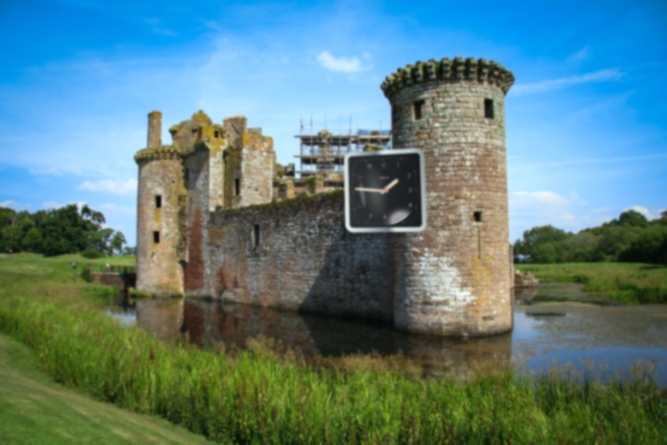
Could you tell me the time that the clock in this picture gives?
1:46
